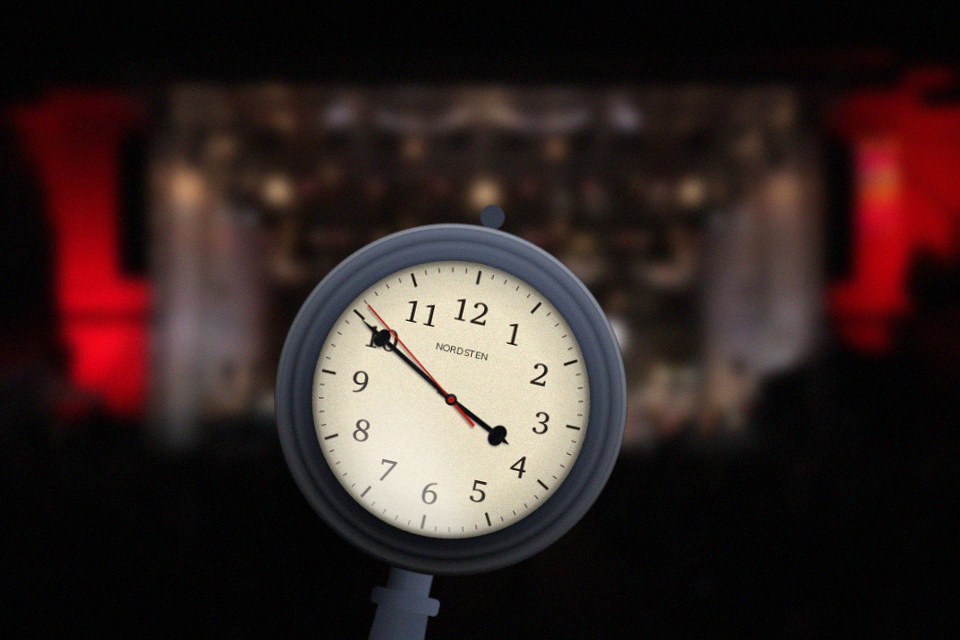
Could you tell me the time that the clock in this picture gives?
3:49:51
